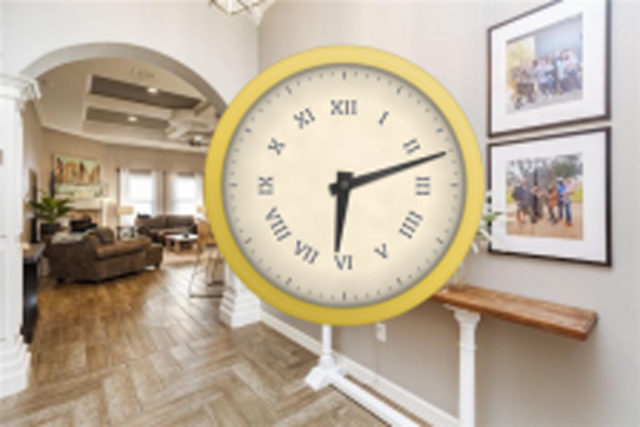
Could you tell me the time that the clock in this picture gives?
6:12
